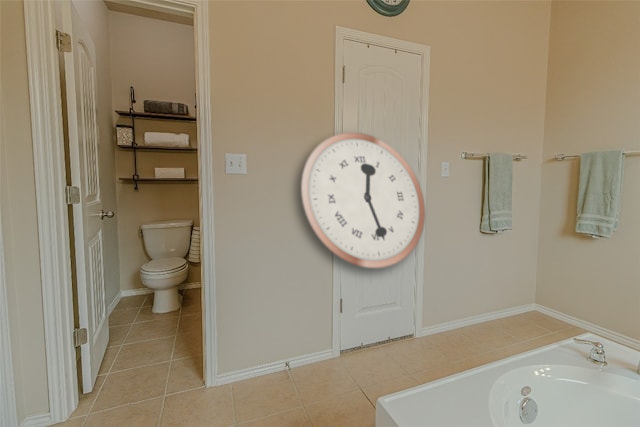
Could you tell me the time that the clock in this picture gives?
12:28
